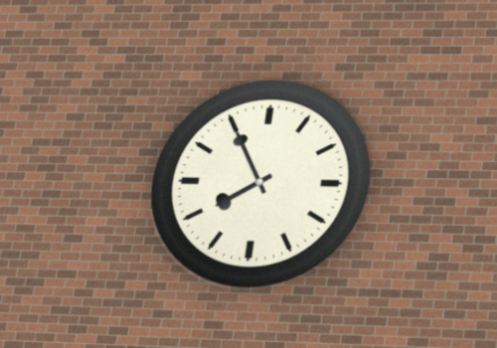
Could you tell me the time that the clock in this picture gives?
7:55
